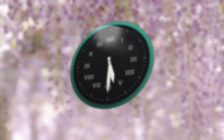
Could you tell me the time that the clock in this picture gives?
5:30
